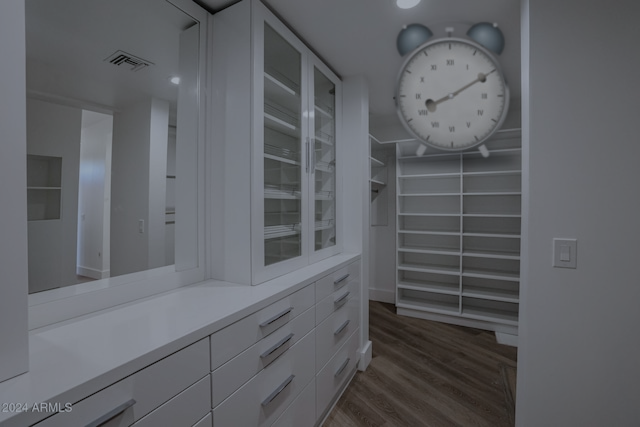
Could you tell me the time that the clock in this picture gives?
8:10
